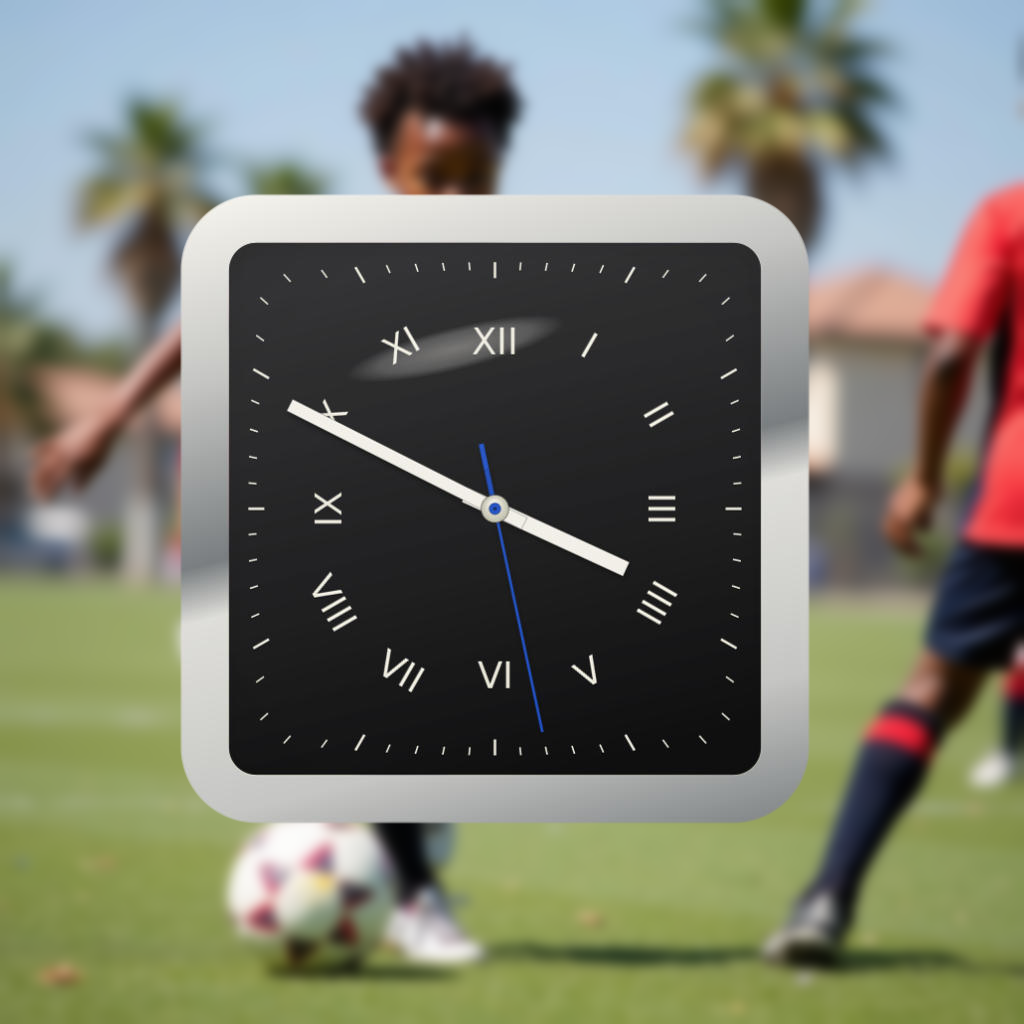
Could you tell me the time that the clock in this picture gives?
3:49:28
